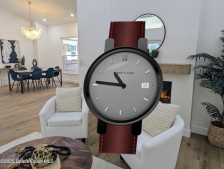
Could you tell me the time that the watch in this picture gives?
10:46
